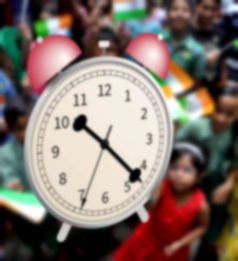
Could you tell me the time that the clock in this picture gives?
10:22:34
